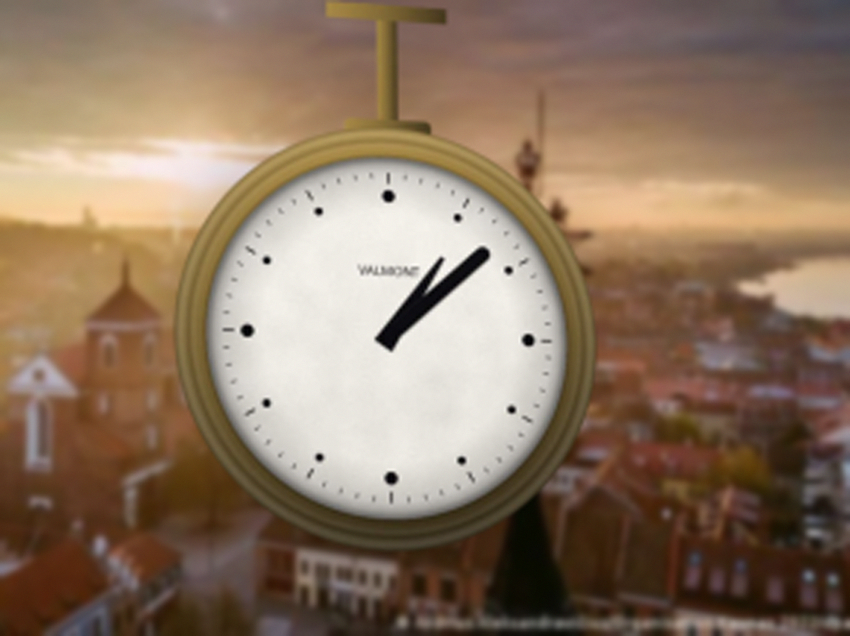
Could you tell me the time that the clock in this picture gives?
1:08
